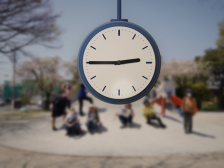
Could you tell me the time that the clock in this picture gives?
2:45
